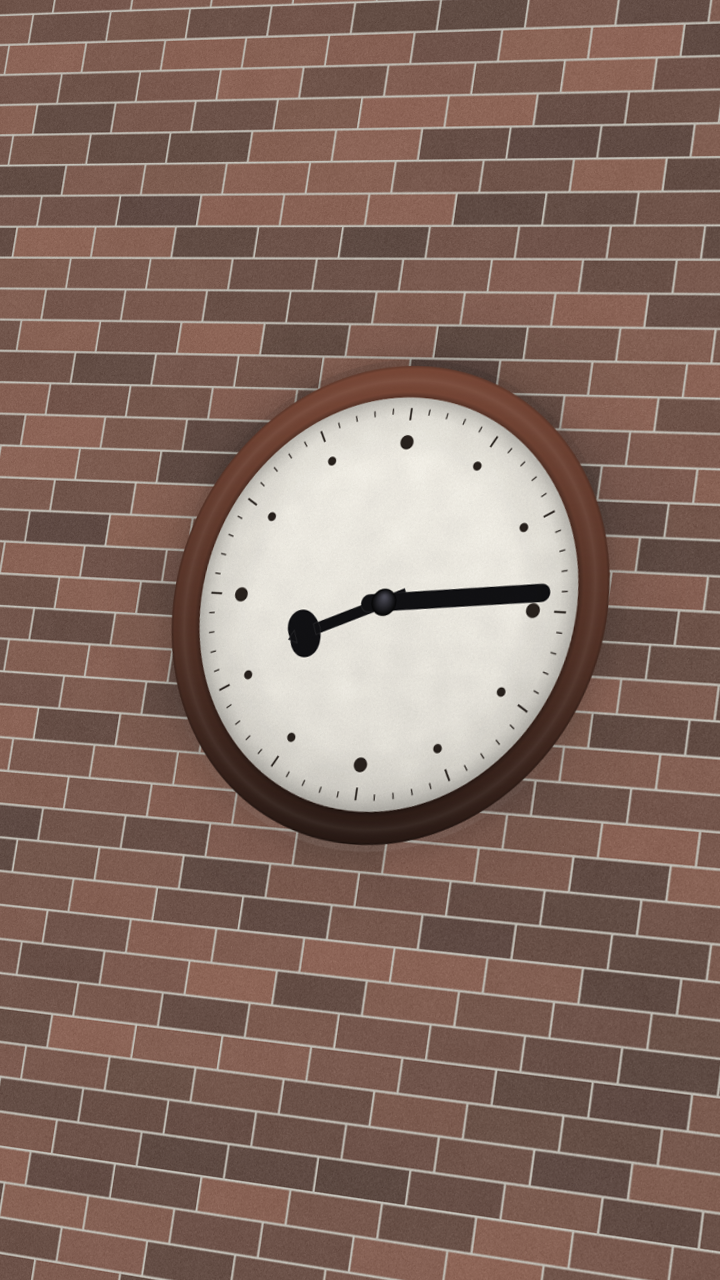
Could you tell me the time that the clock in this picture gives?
8:14
